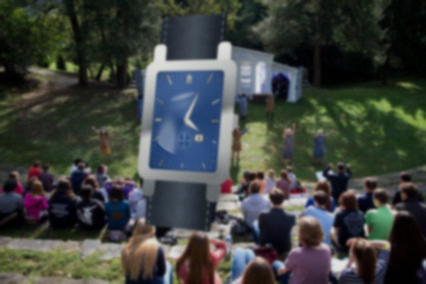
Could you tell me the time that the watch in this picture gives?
4:04
